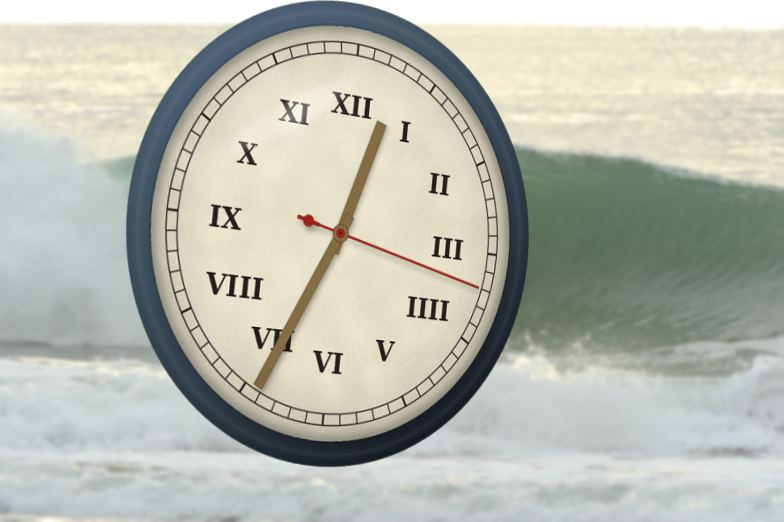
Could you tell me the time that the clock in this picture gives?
12:34:17
